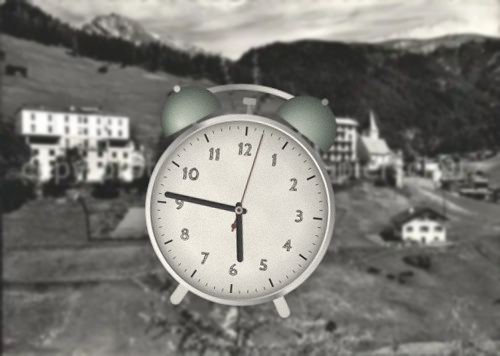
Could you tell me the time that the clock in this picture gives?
5:46:02
